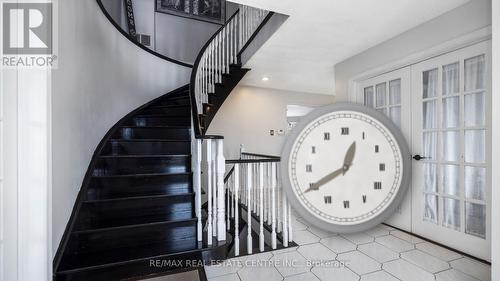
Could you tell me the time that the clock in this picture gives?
12:40
